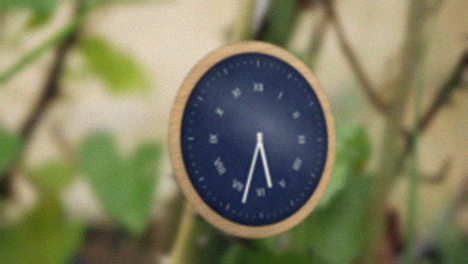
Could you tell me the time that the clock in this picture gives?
5:33
